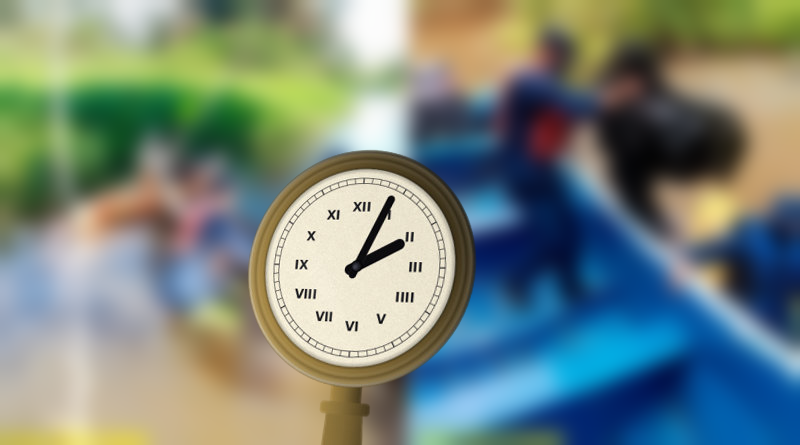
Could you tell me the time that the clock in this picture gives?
2:04
